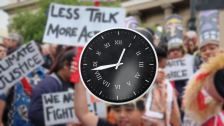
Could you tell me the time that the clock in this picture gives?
12:43
